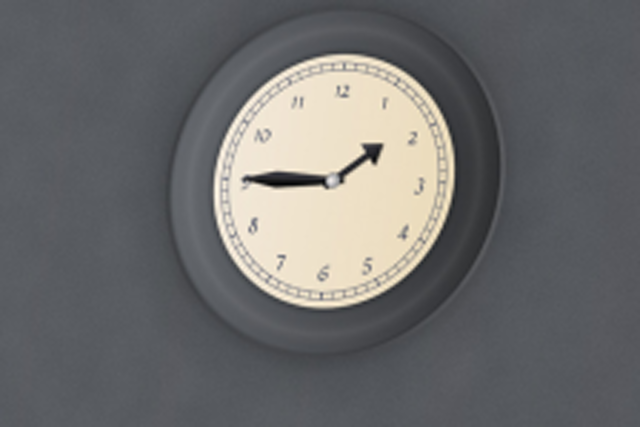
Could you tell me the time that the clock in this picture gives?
1:45
